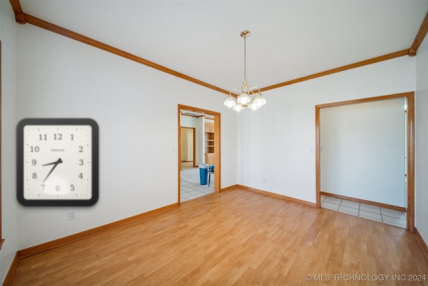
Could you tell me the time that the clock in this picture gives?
8:36
